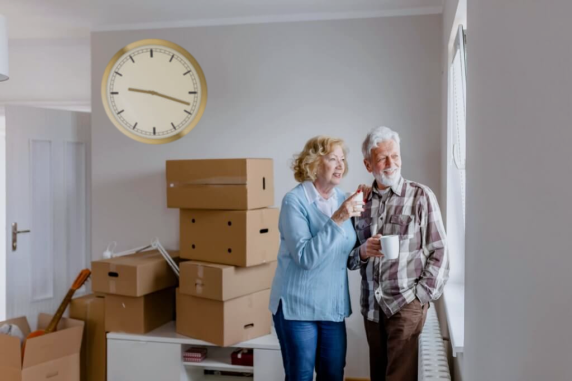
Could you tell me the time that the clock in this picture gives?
9:18
